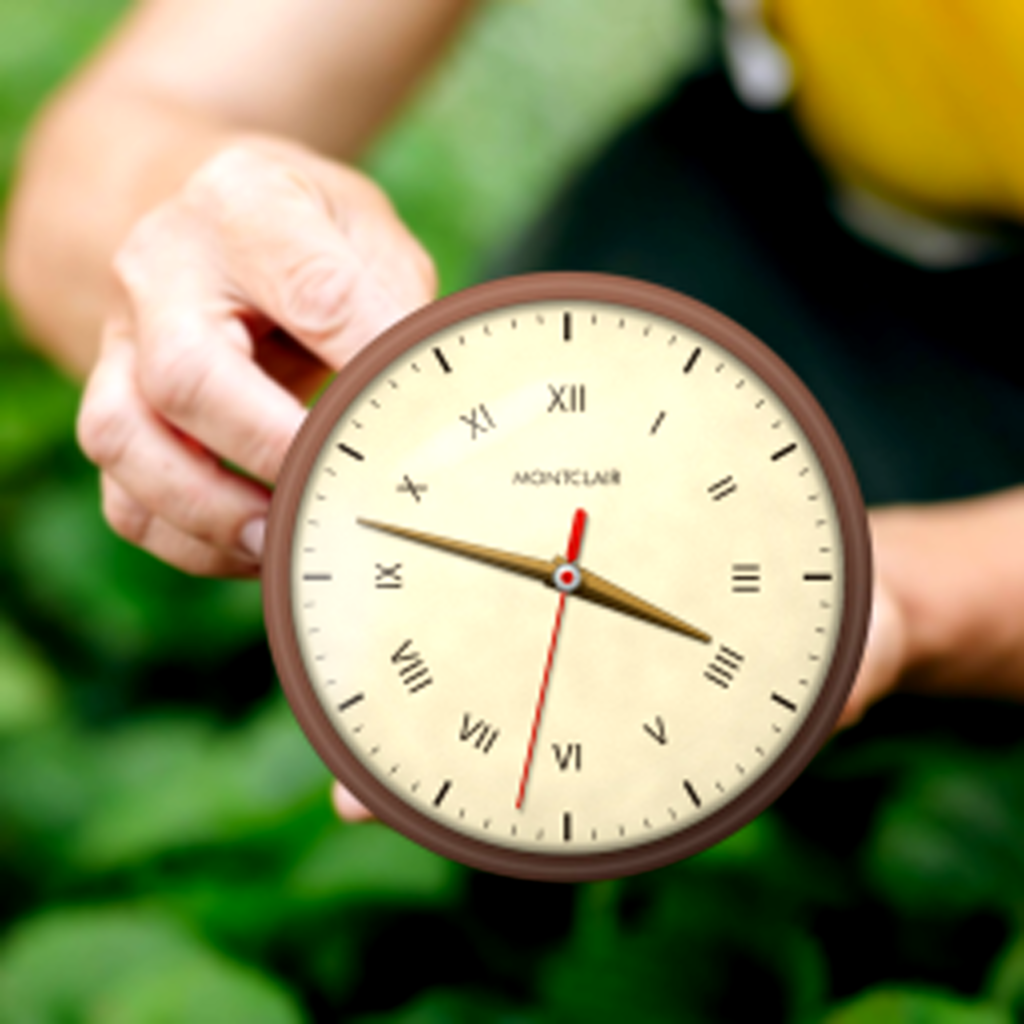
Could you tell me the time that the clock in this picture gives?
3:47:32
